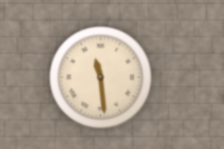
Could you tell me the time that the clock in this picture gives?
11:29
